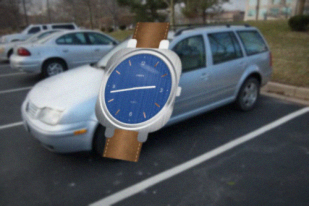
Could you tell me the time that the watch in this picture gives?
2:43
